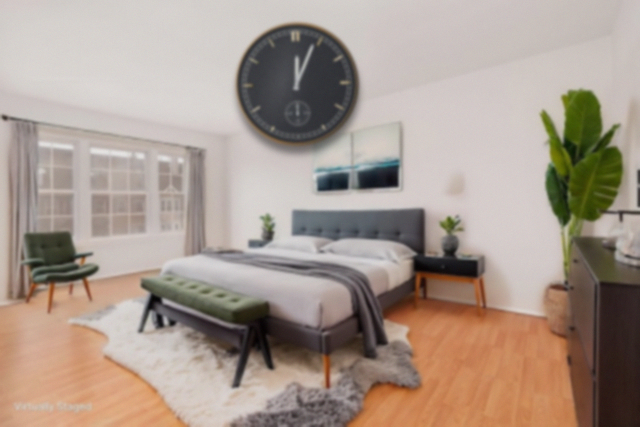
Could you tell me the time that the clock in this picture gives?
12:04
